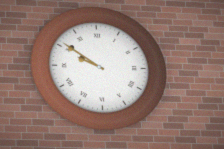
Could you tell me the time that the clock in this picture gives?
9:51
